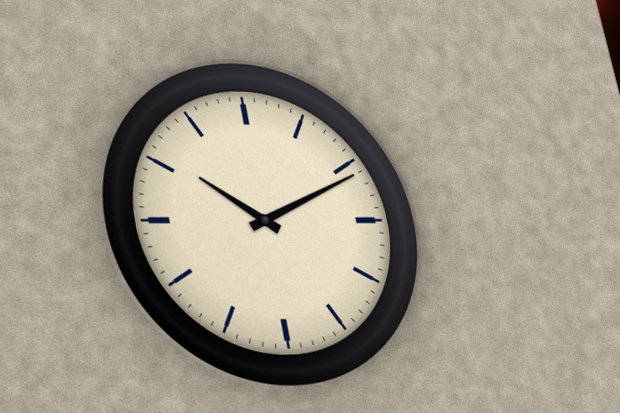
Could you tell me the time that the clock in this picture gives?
10:11
